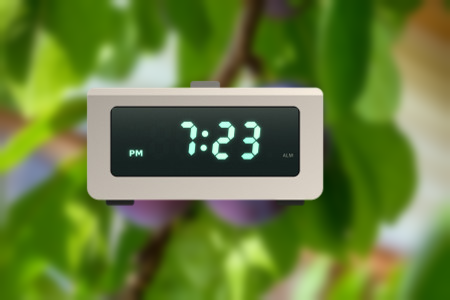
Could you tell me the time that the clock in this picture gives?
7:23
